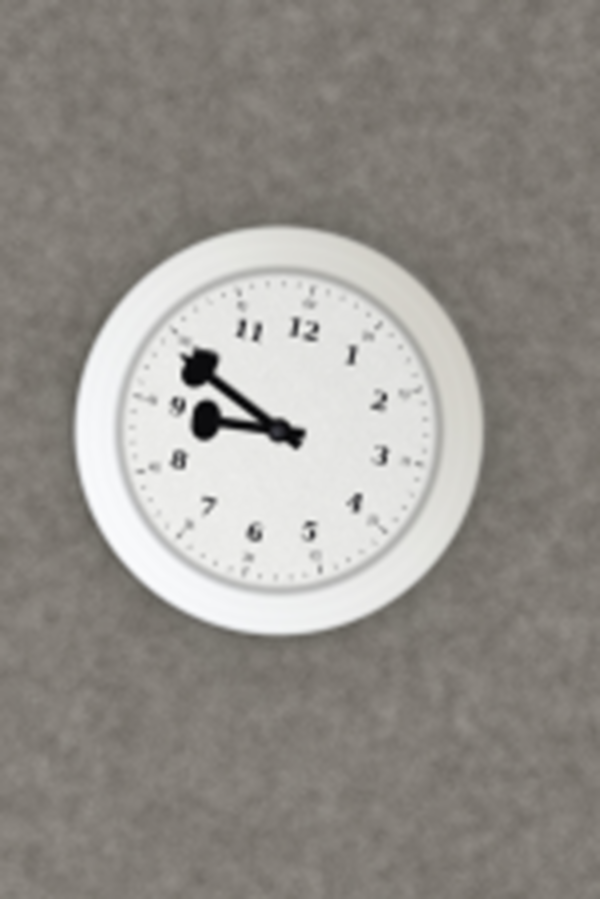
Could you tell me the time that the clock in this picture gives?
8:49
